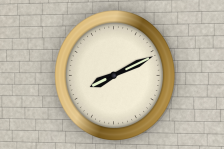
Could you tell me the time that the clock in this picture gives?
8:11
